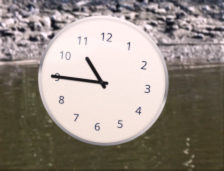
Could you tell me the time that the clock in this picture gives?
10:45
